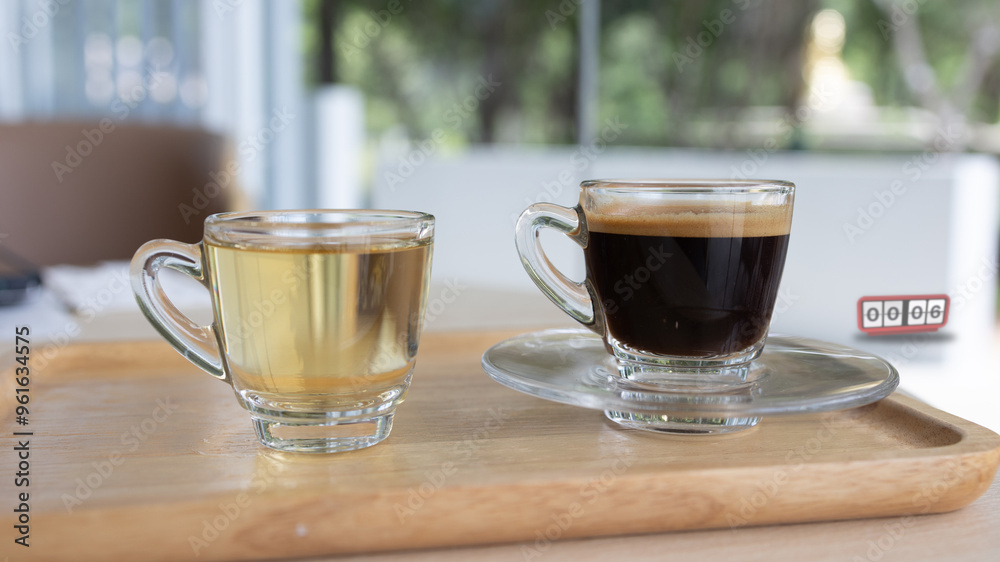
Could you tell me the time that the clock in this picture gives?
0:06
